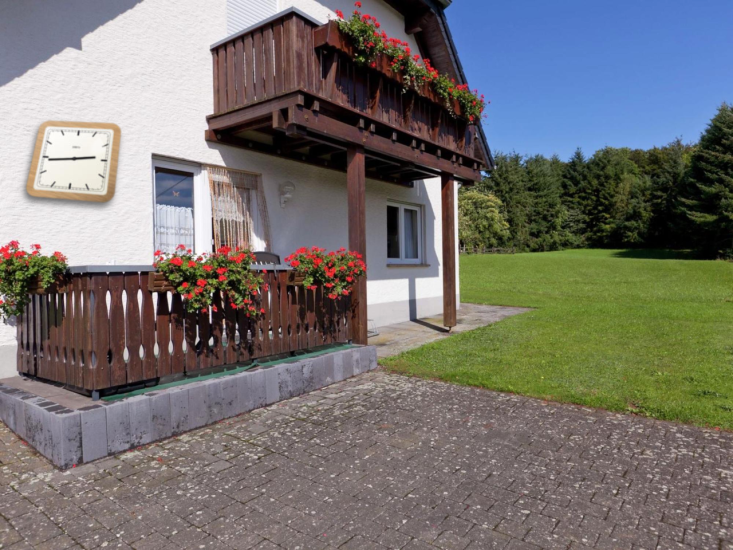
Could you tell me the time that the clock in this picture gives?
2:44
